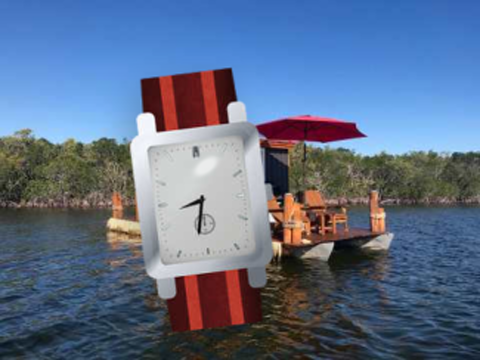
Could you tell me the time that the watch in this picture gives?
8:32
